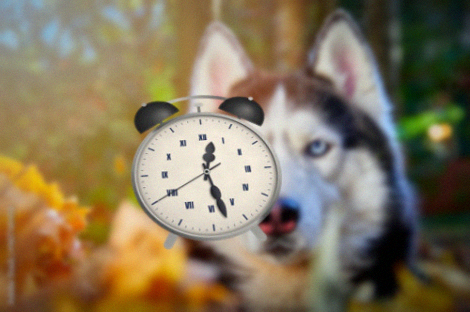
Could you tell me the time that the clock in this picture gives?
12:27:40
